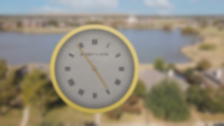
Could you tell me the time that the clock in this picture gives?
4:54
